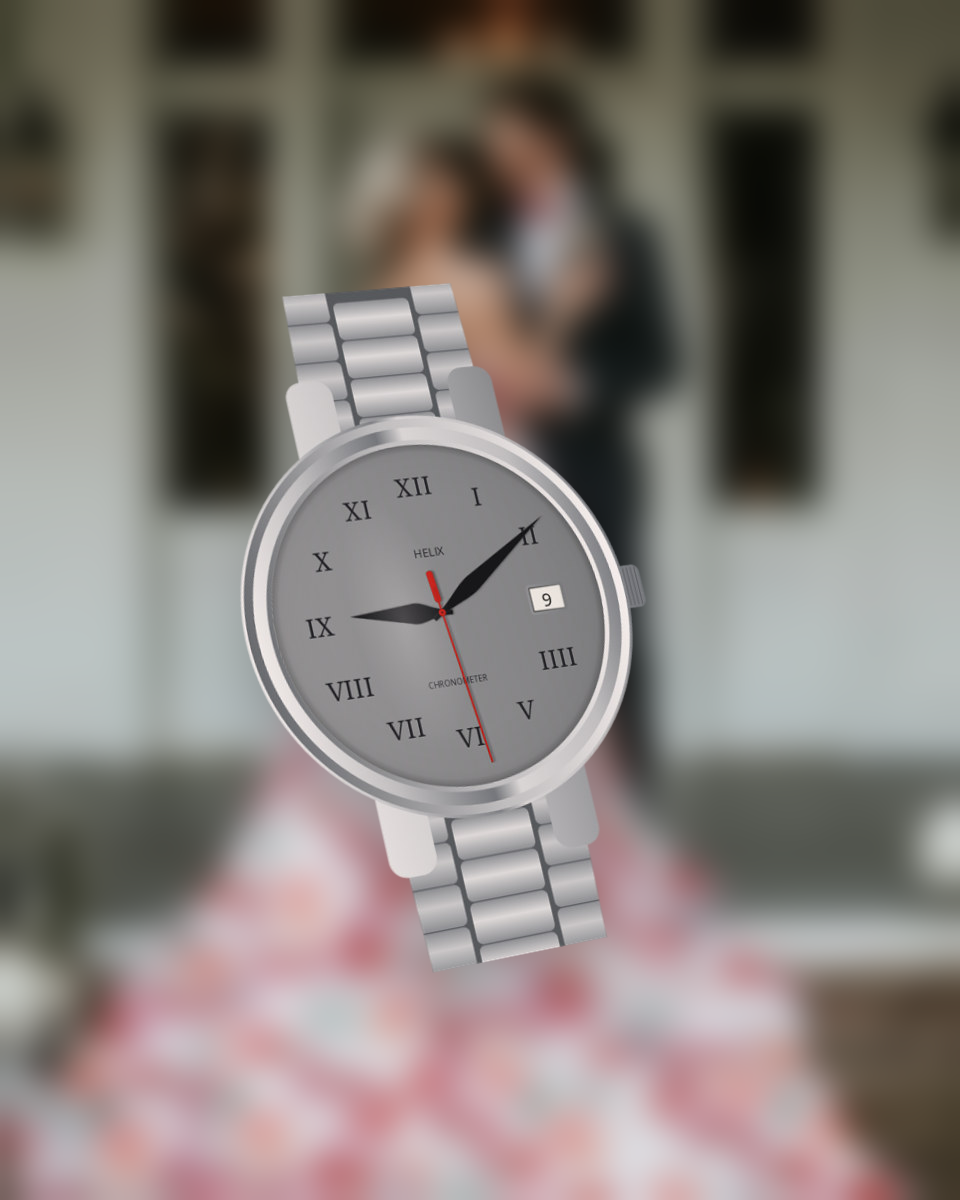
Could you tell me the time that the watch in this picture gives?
9:09:29
